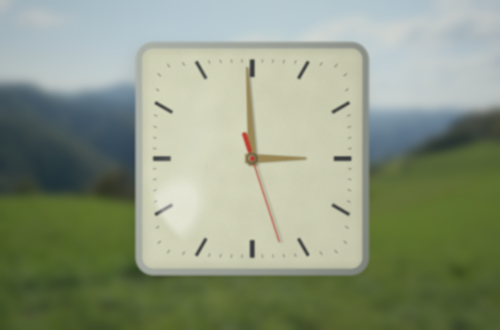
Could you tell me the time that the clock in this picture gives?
2:59:27
